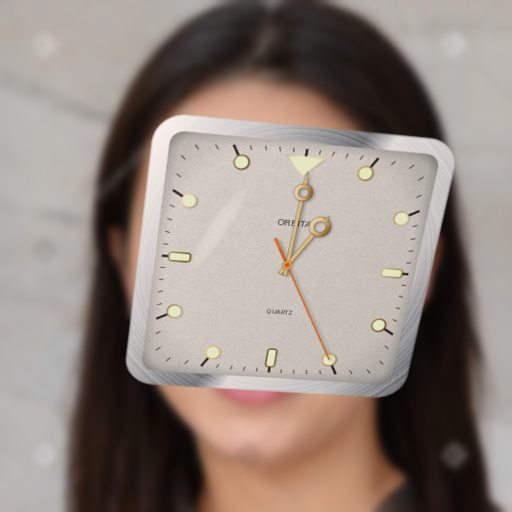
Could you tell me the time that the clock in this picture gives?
1:00:25
